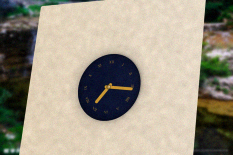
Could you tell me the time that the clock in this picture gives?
7:16
